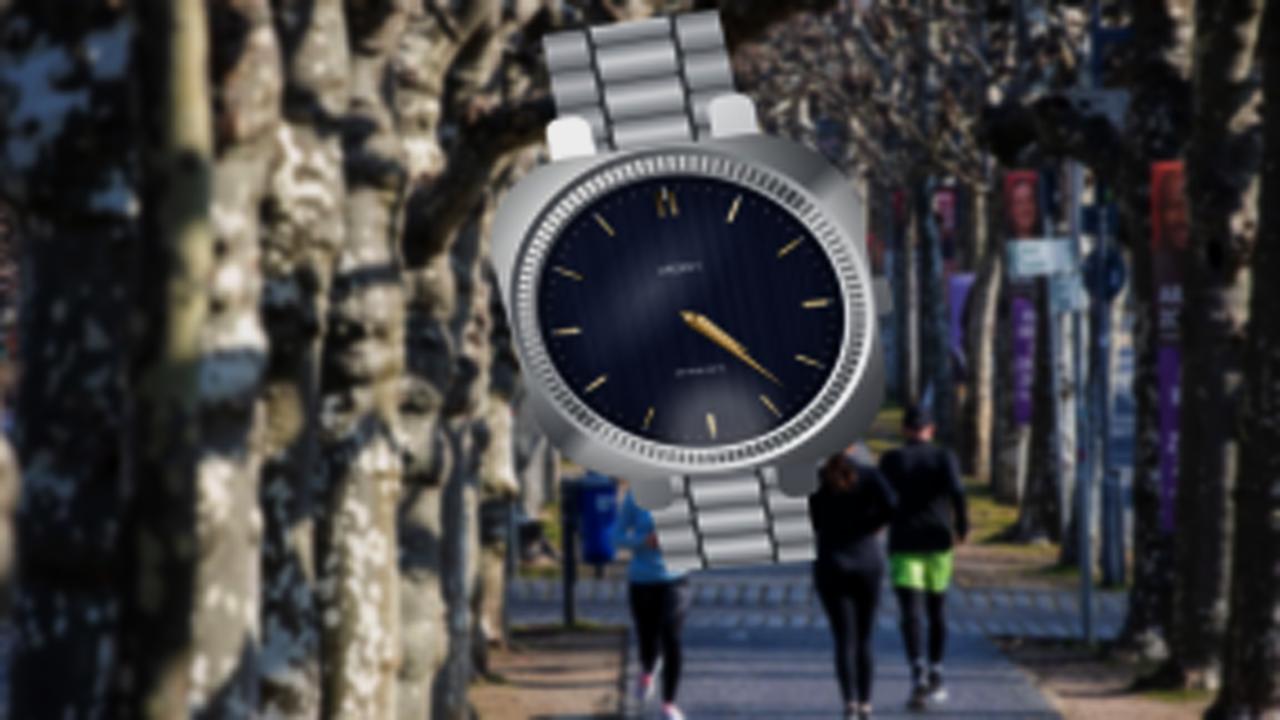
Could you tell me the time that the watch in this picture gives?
4:23
